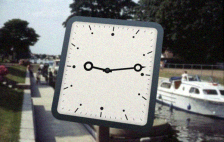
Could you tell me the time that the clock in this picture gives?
9:13
